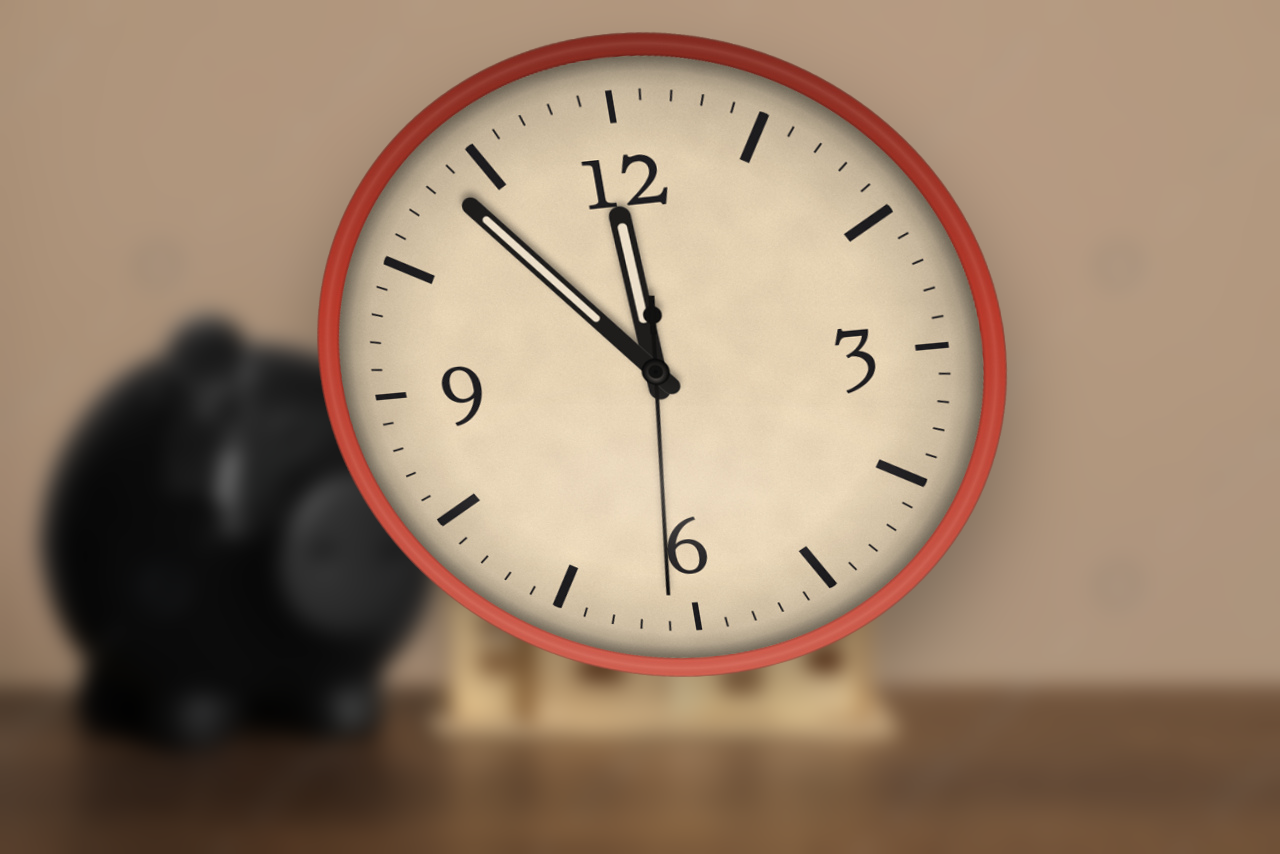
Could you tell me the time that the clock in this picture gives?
11:53:31
